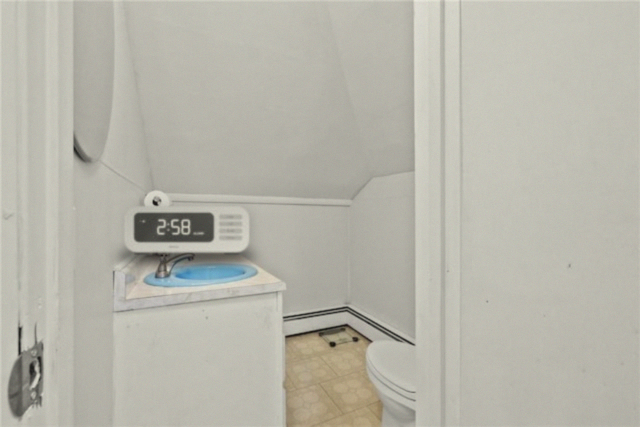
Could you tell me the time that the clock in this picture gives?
2:58
